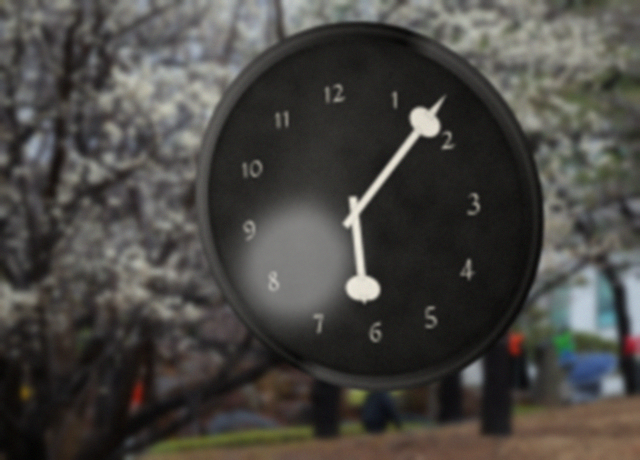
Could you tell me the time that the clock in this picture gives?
6:08
